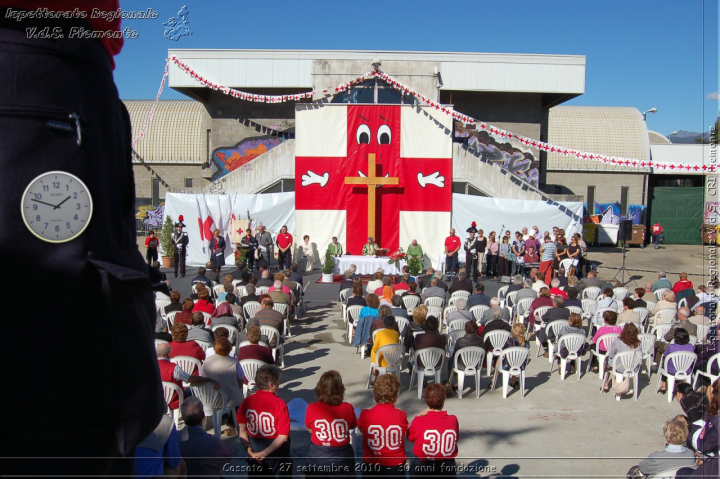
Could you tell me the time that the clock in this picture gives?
1:48
